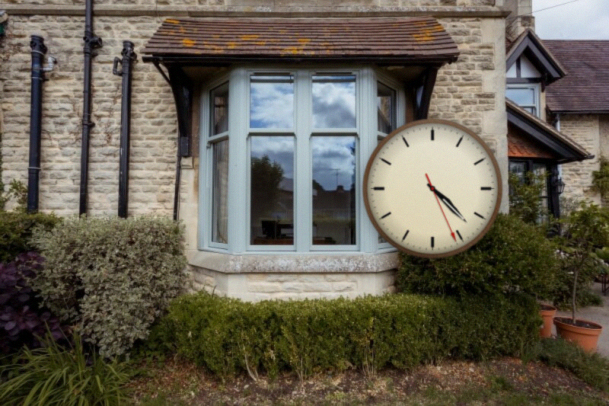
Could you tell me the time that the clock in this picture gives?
4:22:26
